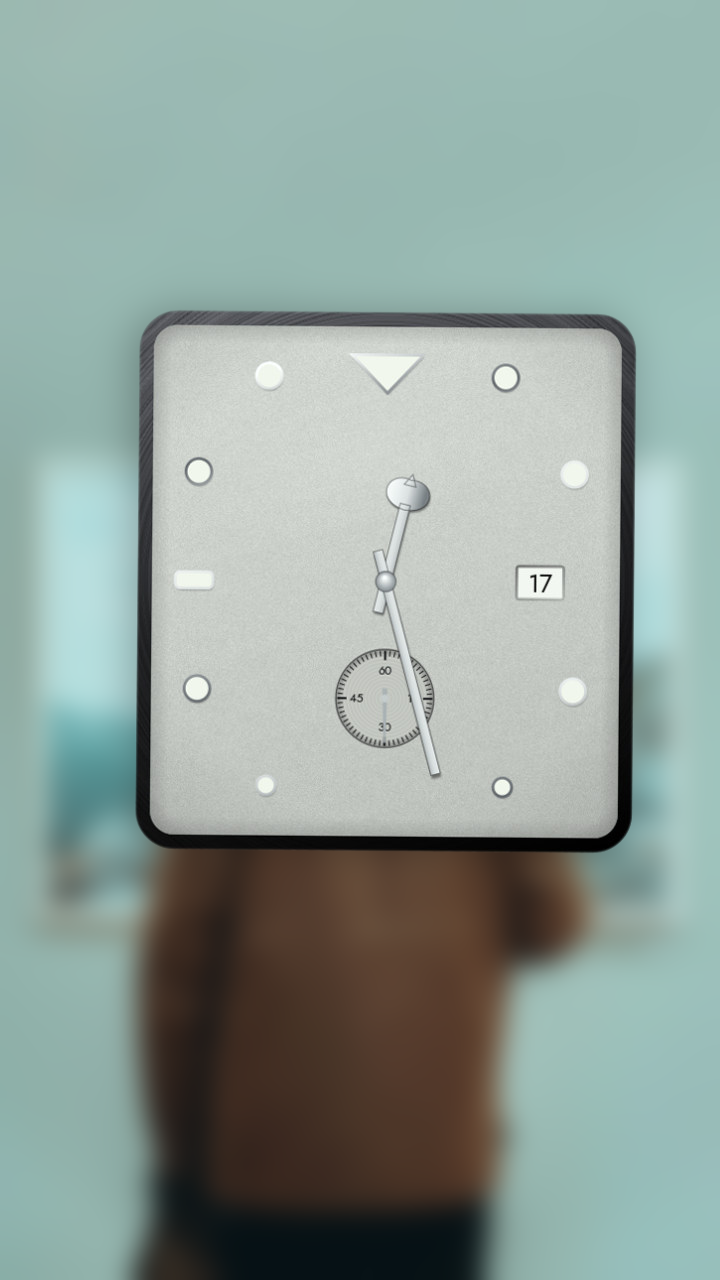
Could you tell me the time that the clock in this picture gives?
12:27:30
